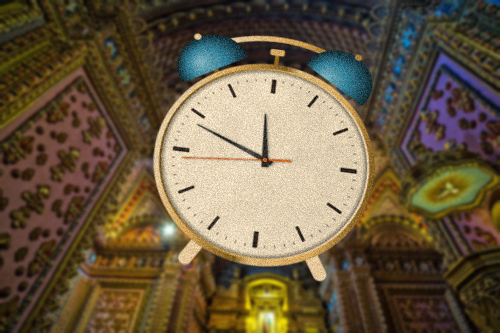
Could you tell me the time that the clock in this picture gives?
11:48:44
